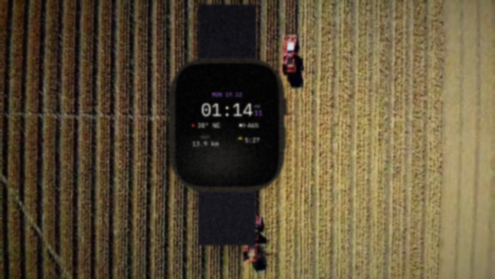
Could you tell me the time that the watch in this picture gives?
1:14
